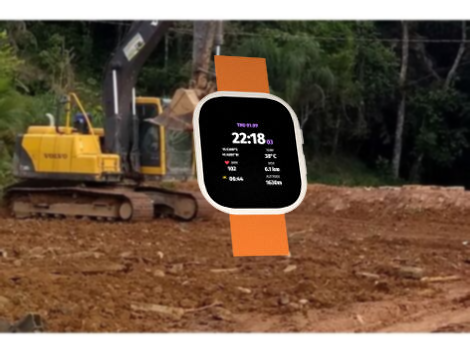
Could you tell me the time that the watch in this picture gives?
22:18
